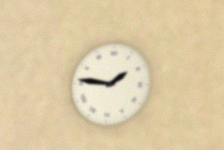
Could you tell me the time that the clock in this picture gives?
1:46
